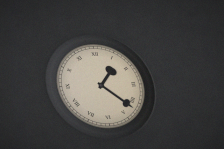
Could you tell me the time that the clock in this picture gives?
1:22
